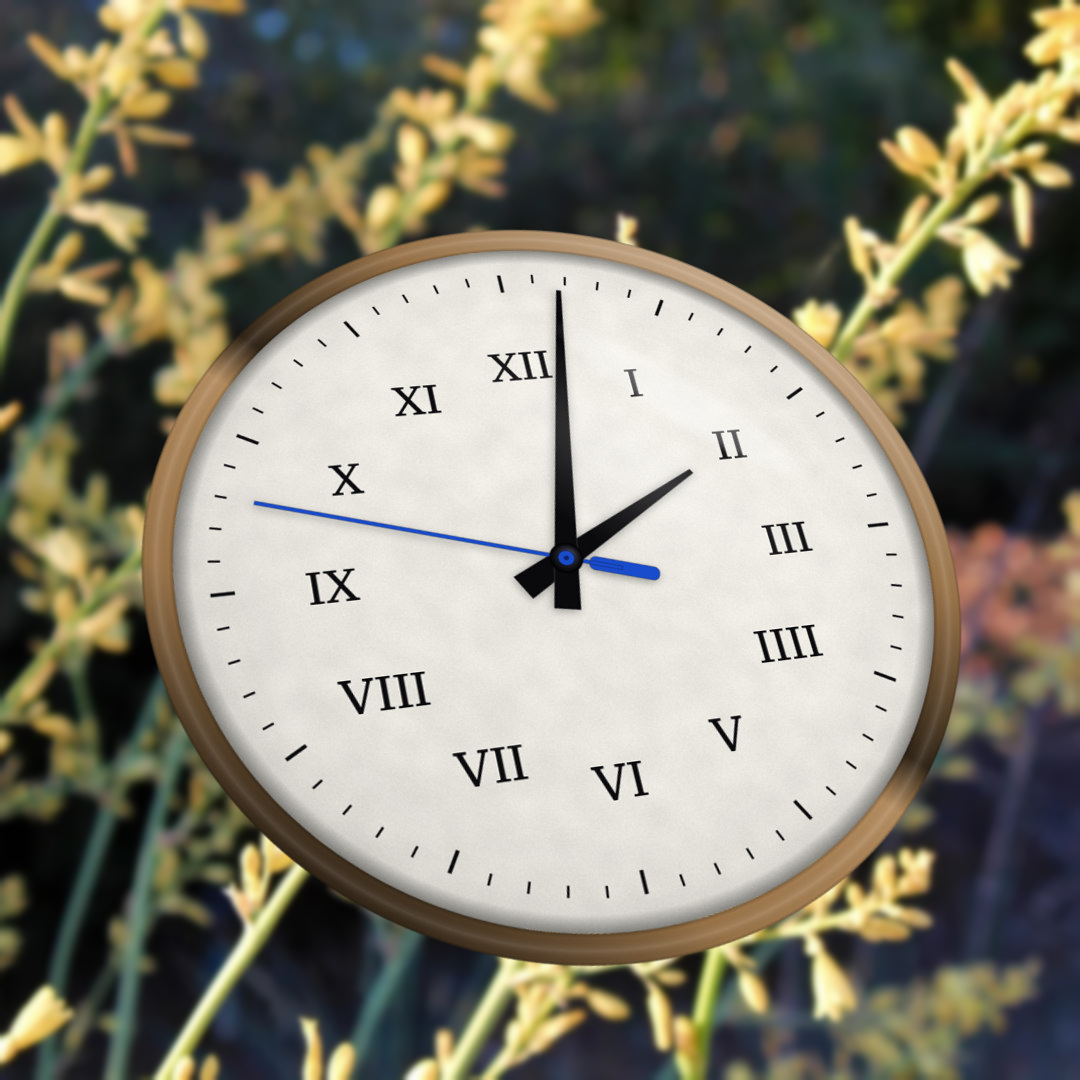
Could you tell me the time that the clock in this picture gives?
2:01:48
